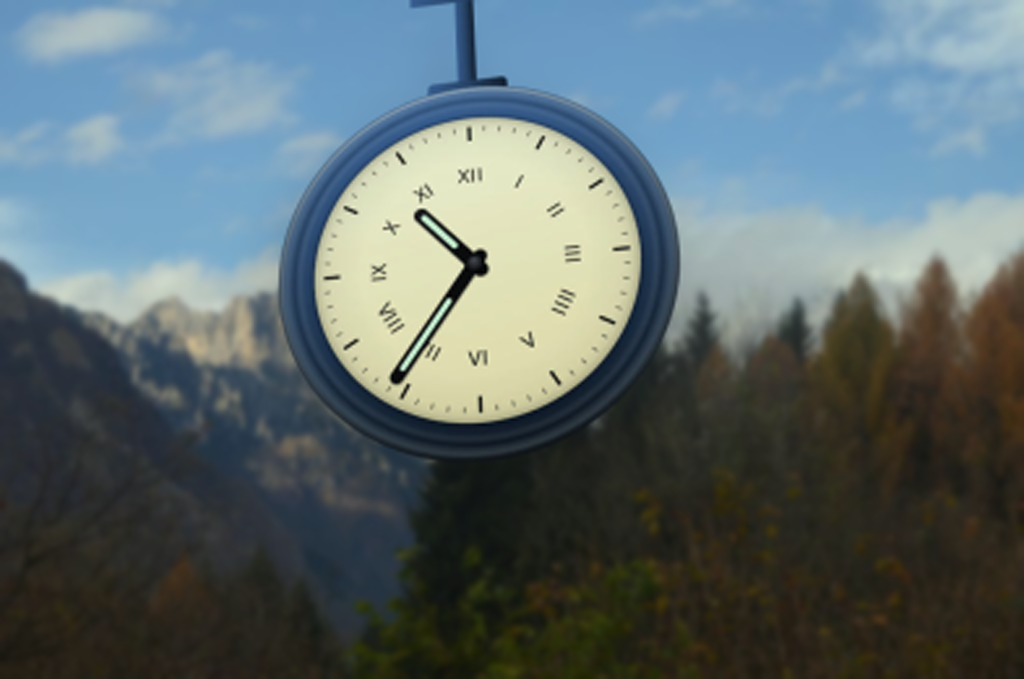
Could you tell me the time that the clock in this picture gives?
10:36
